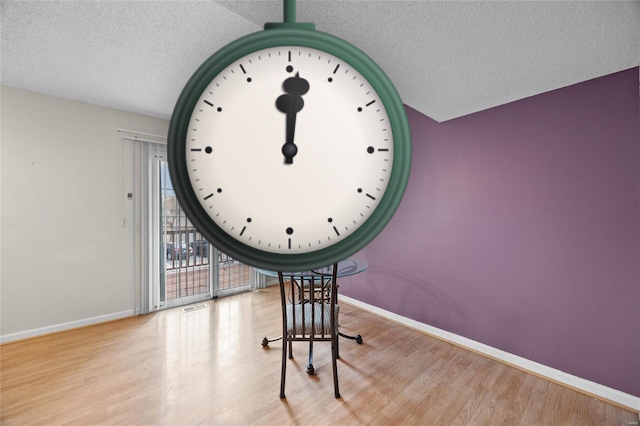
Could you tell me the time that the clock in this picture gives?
12:01
